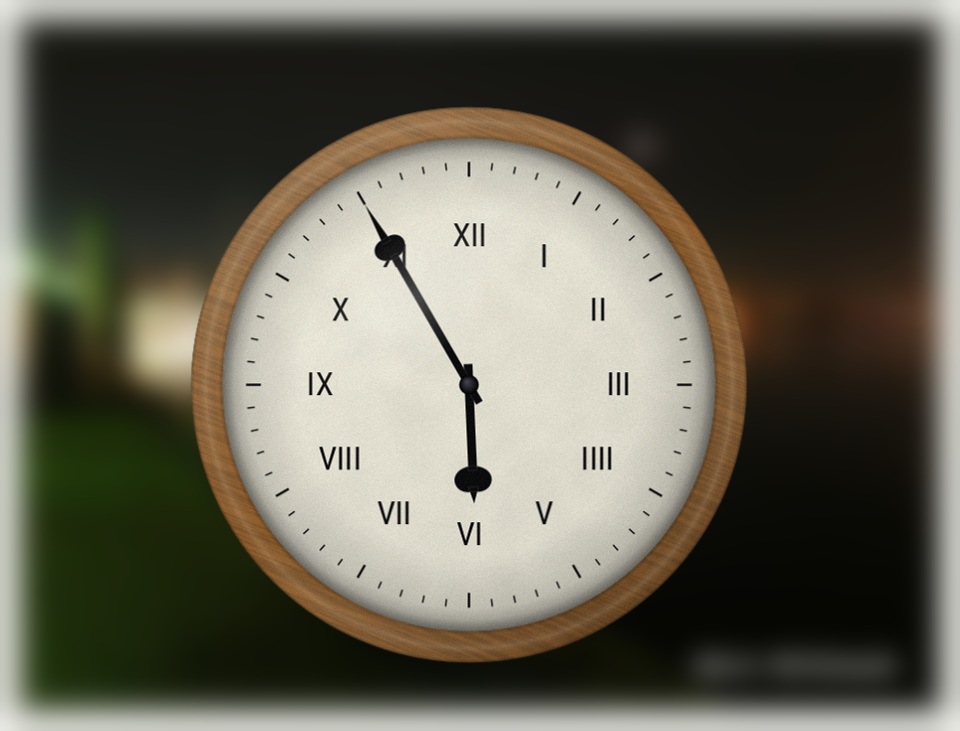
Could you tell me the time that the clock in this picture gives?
5:55
